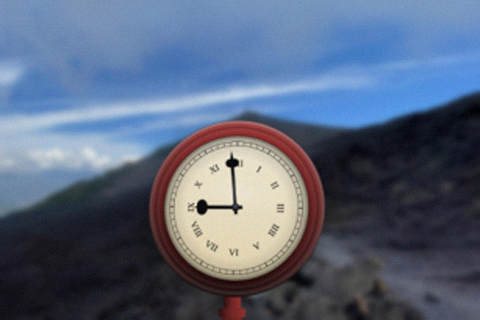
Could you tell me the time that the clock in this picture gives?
8:59
